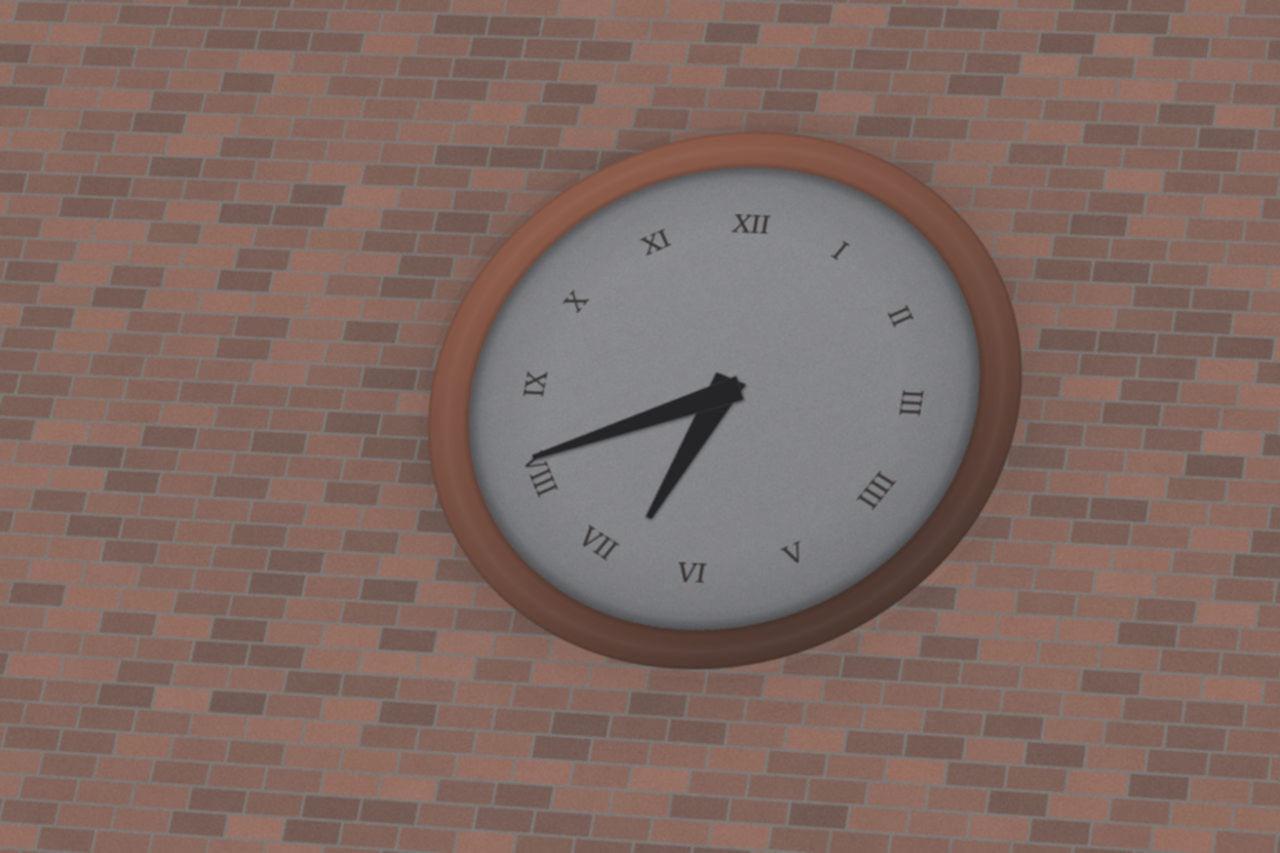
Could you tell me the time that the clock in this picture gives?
6:41
